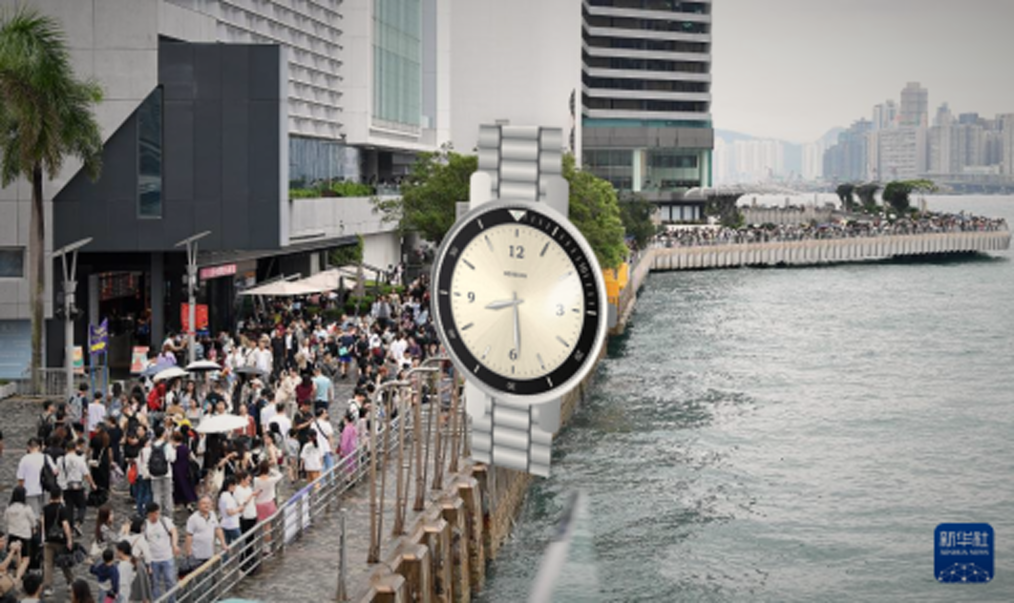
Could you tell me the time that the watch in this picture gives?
8:29
